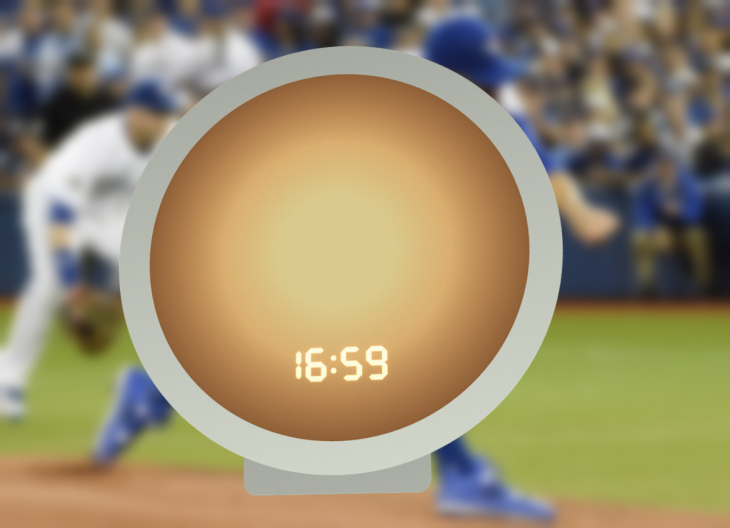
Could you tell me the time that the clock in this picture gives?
16:59
